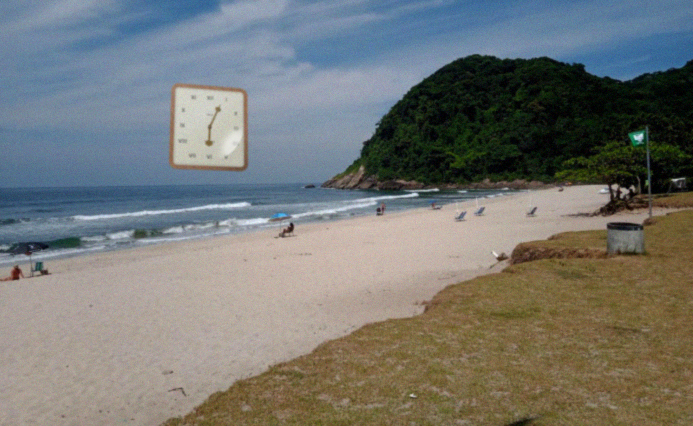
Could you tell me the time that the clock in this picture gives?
6:04
